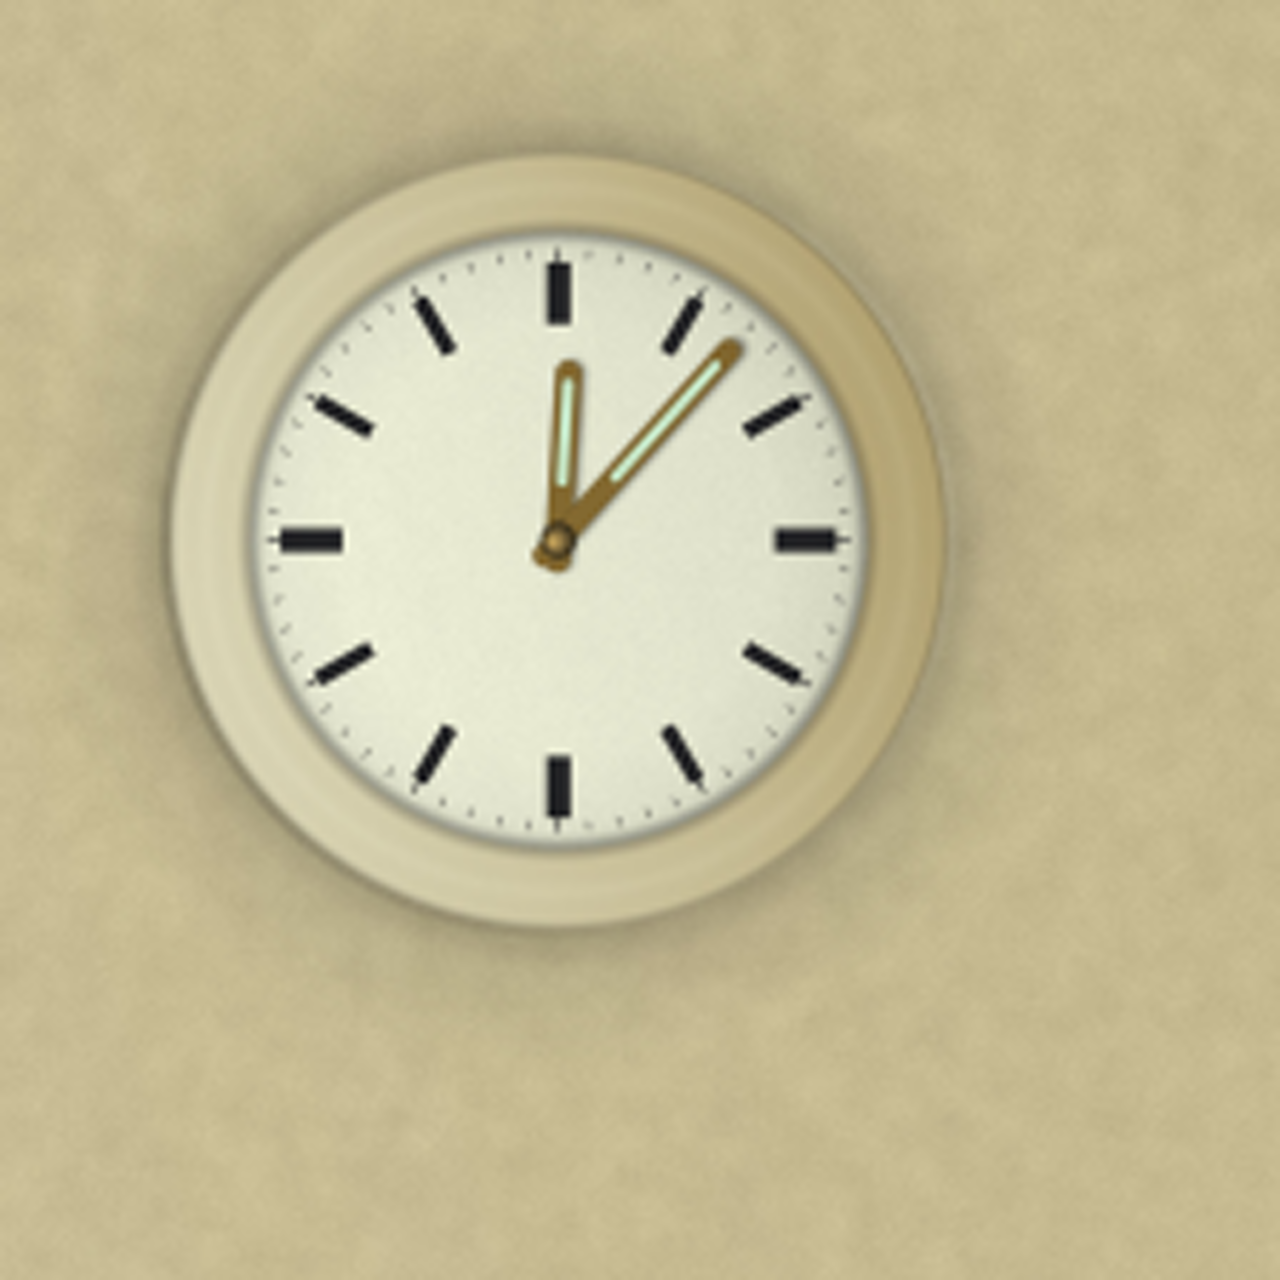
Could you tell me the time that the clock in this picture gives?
12:07
